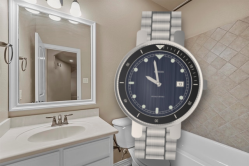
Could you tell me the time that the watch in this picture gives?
9:58
